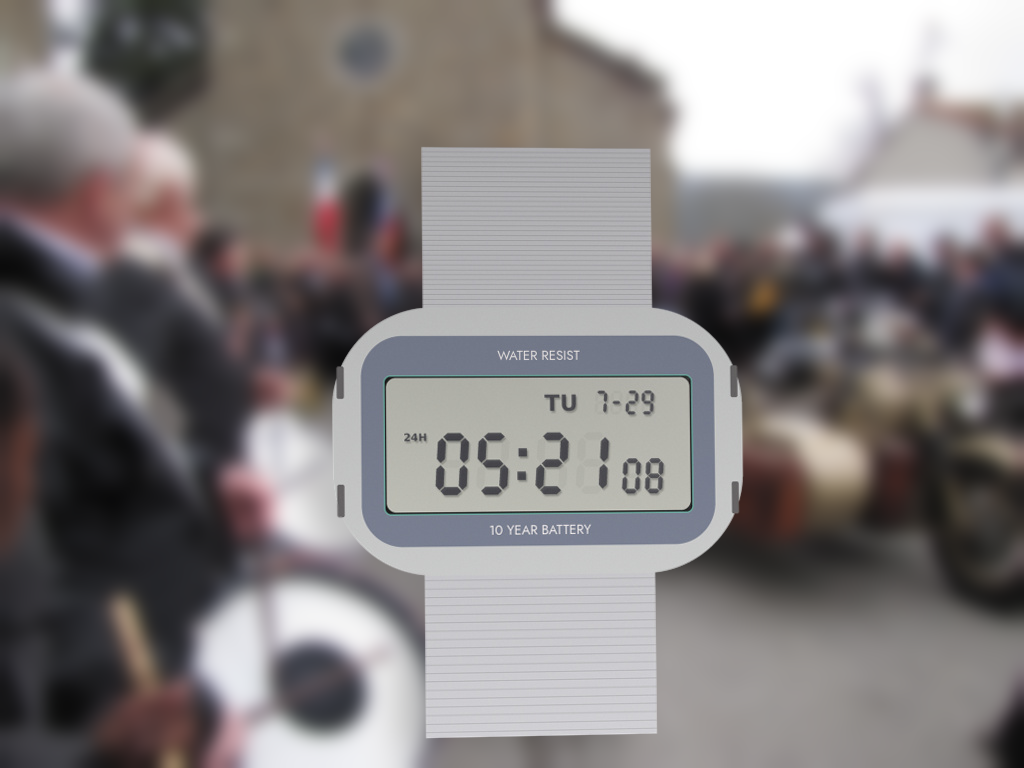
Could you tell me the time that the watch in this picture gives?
5:21:08
